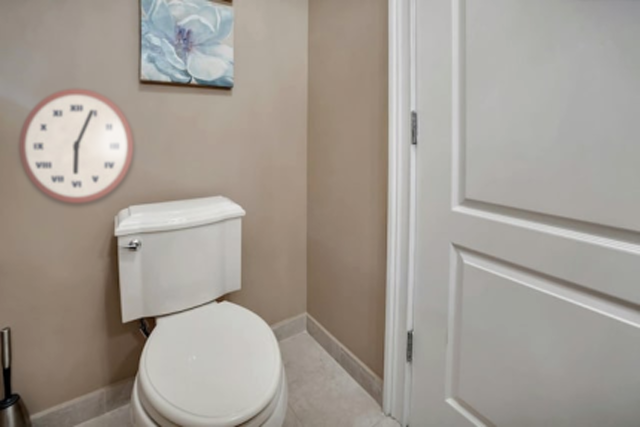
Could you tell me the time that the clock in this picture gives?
6:04
